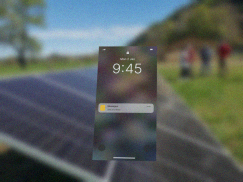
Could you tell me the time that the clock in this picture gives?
9:45
